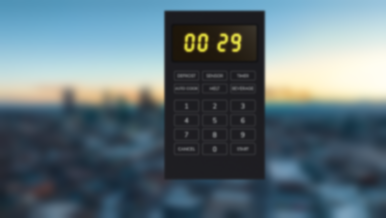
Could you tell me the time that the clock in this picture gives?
0:29
